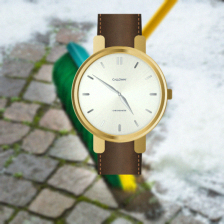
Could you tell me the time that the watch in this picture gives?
4:51
